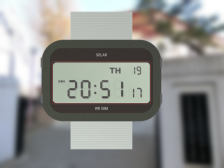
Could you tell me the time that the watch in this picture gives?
20:51:17
